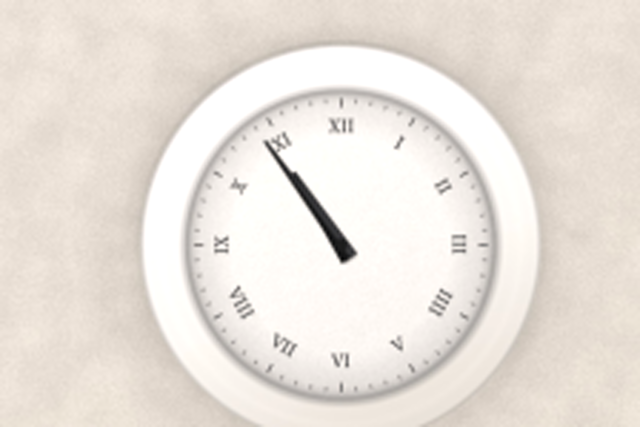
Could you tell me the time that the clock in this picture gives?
10:54
